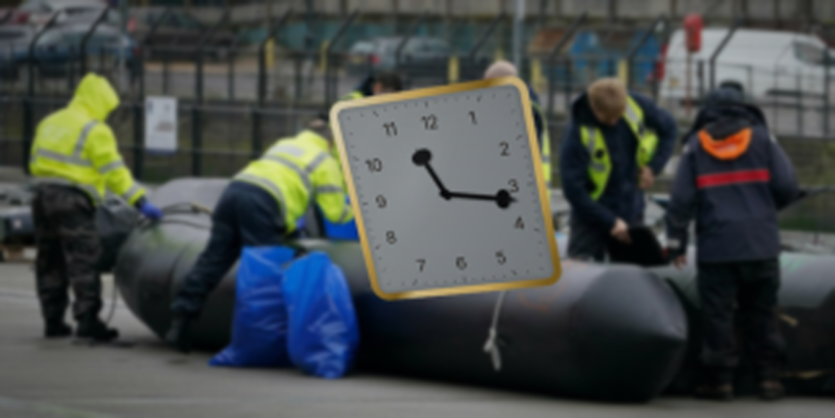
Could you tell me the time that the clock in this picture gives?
11:17
